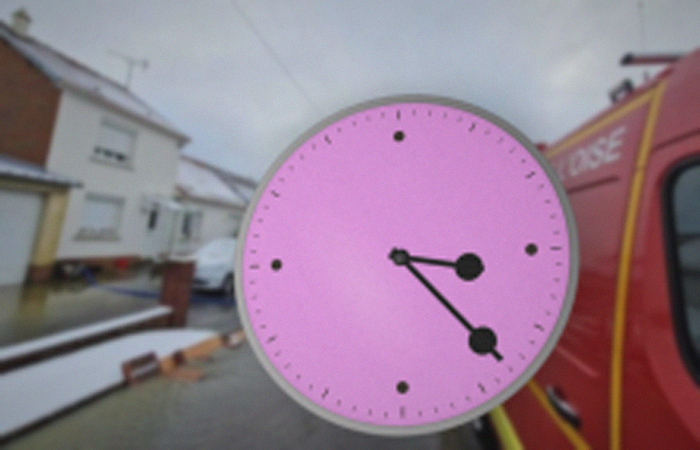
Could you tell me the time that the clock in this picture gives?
3:23
